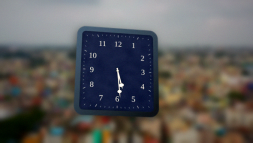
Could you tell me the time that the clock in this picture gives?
5:29
